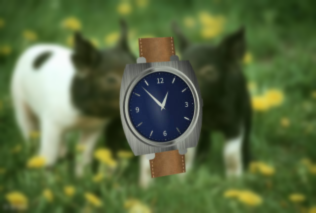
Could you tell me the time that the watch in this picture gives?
12:53
